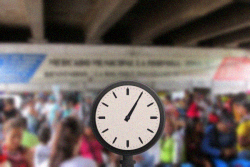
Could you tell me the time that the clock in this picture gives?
1:05
